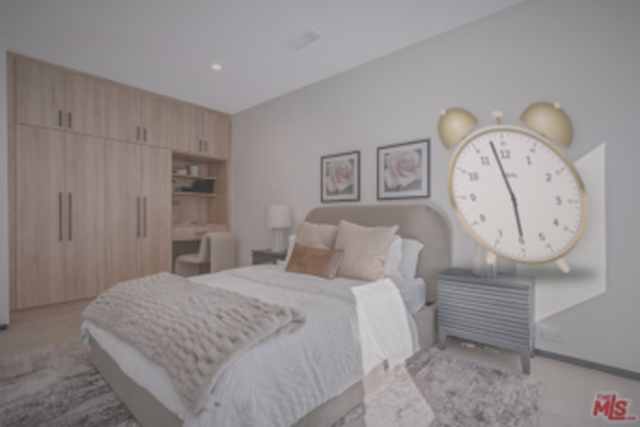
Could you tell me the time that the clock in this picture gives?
5:58
